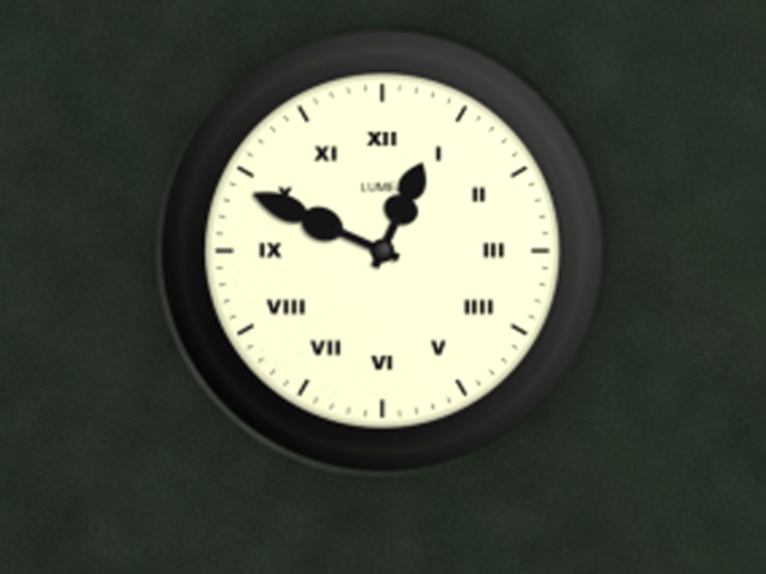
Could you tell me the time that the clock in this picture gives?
12:49
